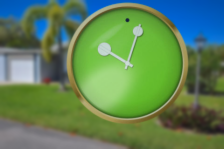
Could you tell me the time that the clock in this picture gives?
10:03
